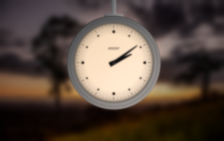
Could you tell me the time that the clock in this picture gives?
2:09
